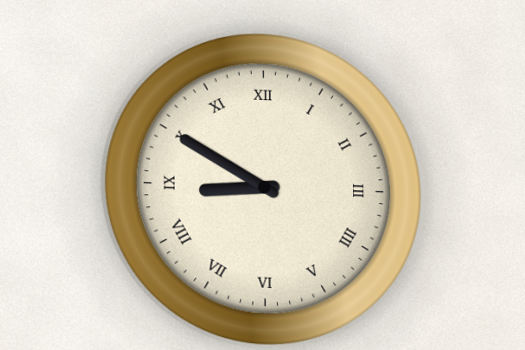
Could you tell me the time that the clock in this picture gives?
8:50
